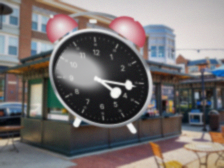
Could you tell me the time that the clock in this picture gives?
4:16
